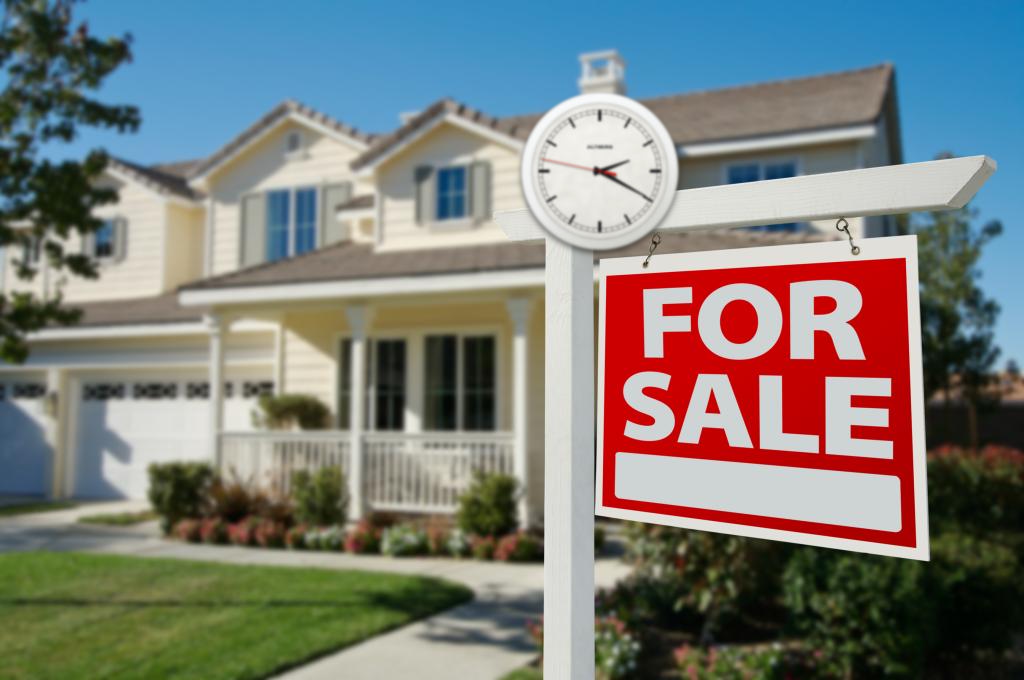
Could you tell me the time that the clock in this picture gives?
2:19:47
